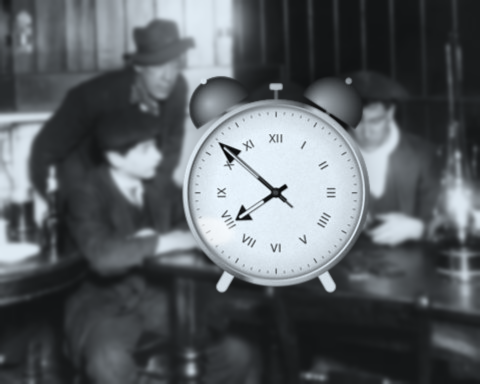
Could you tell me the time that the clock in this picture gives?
7:51:52
